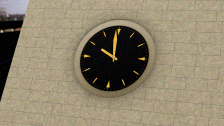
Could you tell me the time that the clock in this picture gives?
9:59
